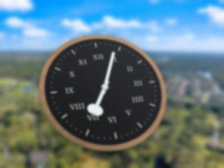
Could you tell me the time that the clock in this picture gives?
7:04
